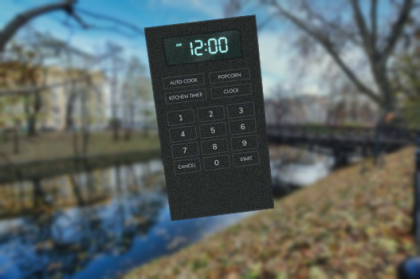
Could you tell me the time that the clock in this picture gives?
12:00
